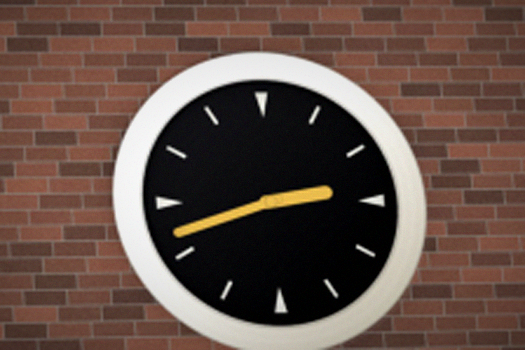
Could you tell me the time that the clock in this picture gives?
2:42
